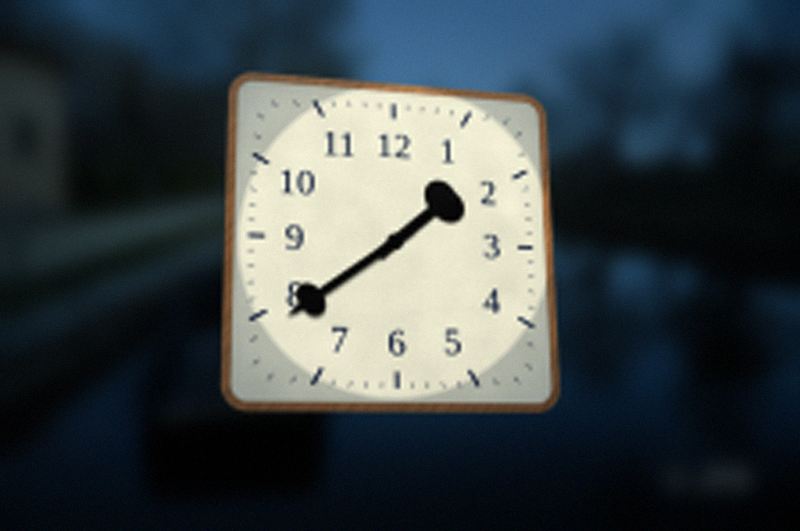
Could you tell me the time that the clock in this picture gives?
1:39
